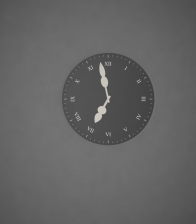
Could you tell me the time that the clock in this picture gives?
6:58
